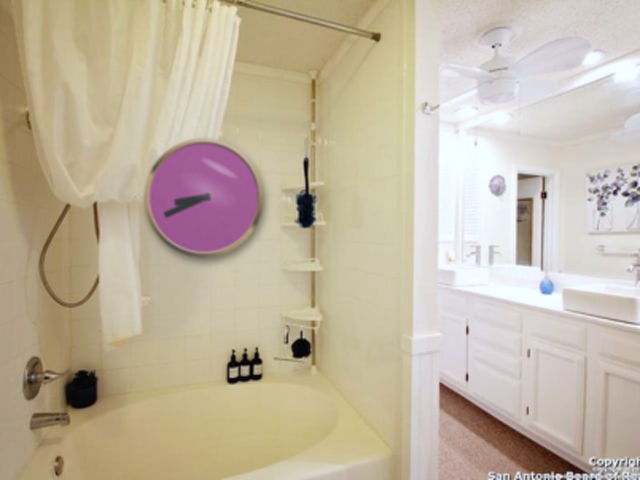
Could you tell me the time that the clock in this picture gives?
8:41
